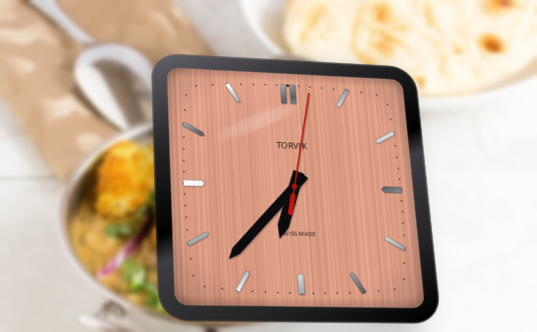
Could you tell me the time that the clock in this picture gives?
6:37:02
